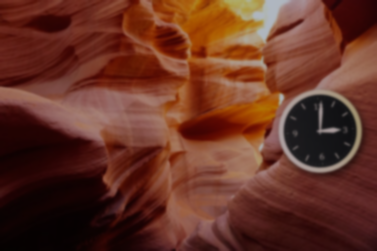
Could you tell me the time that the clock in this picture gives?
3:01
